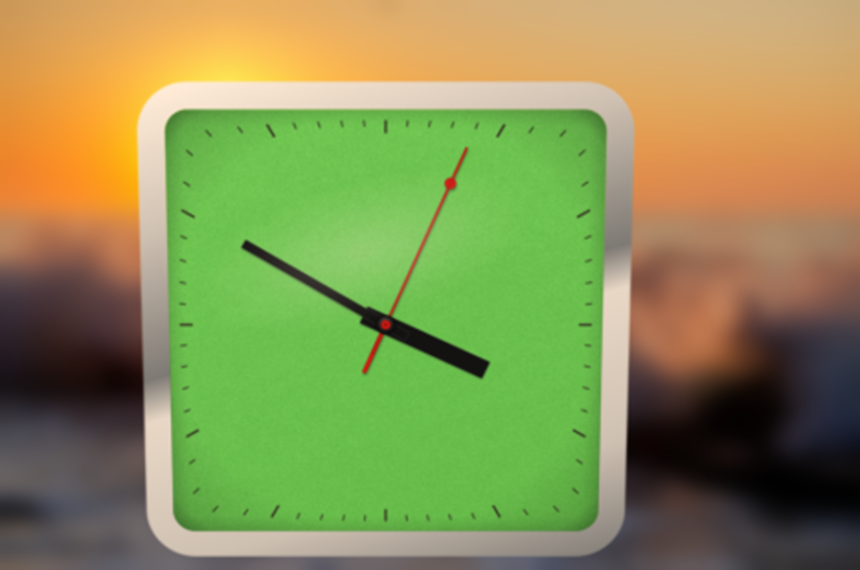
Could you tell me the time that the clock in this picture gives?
3:50:04
